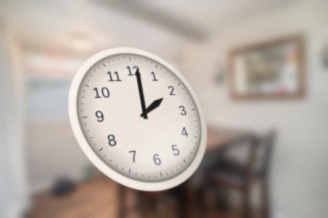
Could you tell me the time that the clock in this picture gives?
2:01
